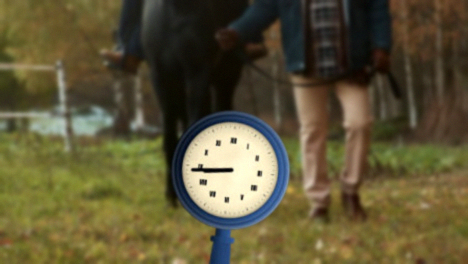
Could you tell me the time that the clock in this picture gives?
8:44
